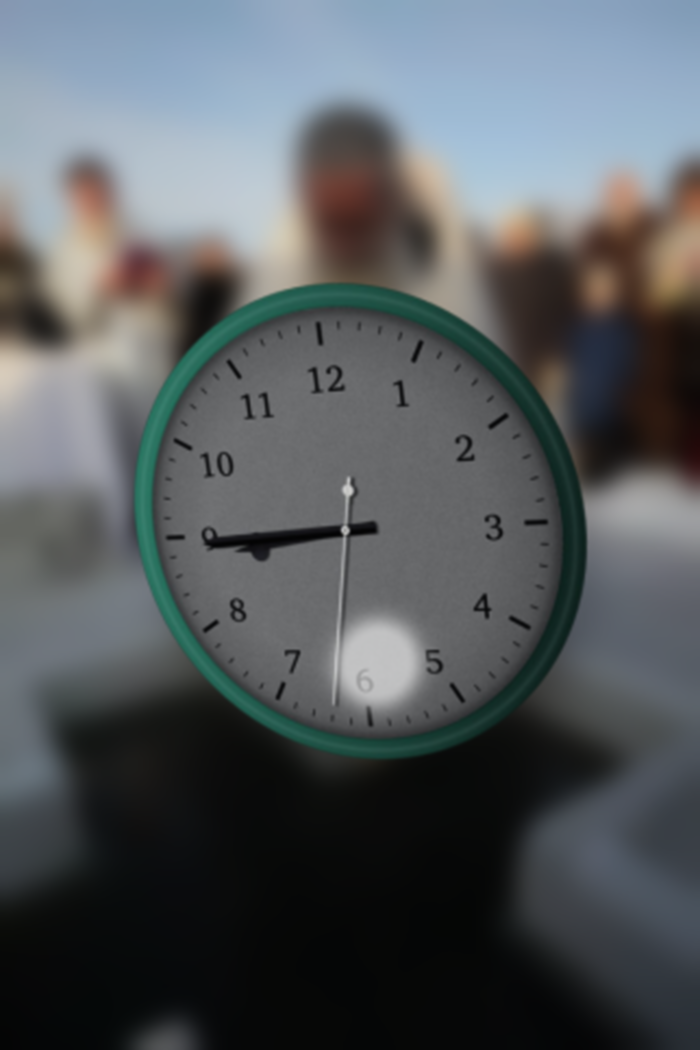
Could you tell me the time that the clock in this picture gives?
8:44:32
